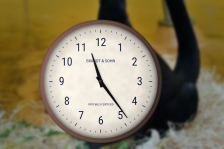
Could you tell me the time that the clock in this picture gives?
11:24
